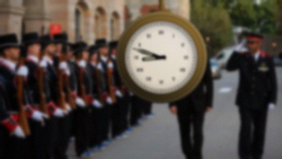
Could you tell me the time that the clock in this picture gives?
8:48
